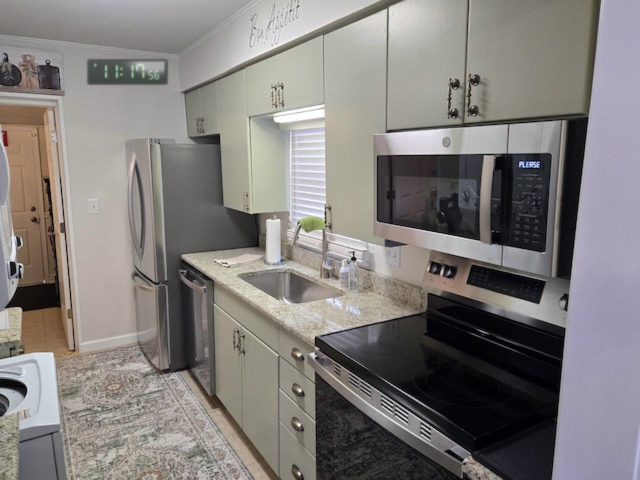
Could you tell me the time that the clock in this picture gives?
11:17
